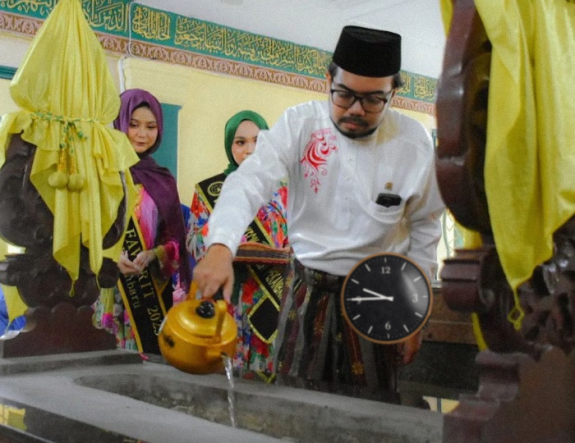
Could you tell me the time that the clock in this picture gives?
9:45
